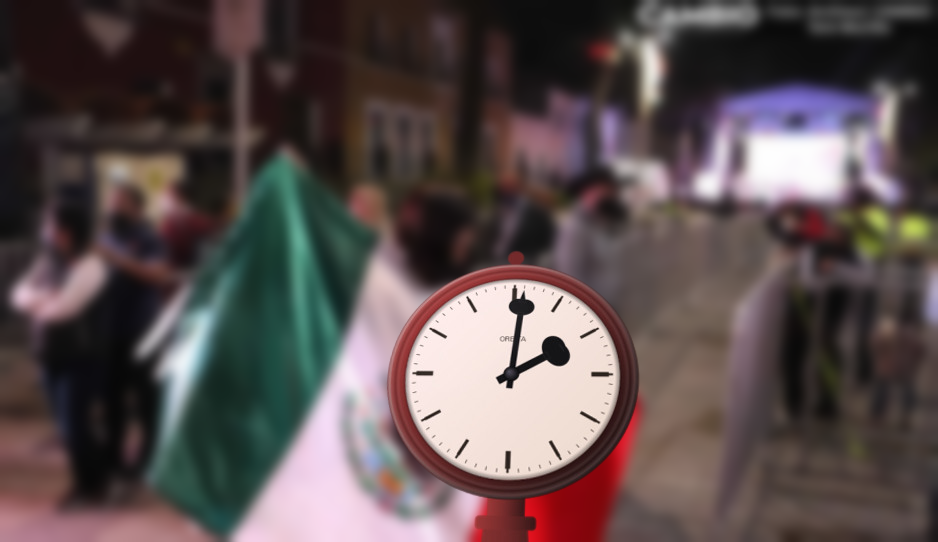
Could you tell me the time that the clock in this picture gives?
2:01
